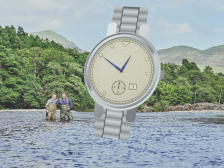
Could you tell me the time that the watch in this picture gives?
12:50
